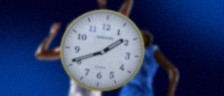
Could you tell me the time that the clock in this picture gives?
1:41
